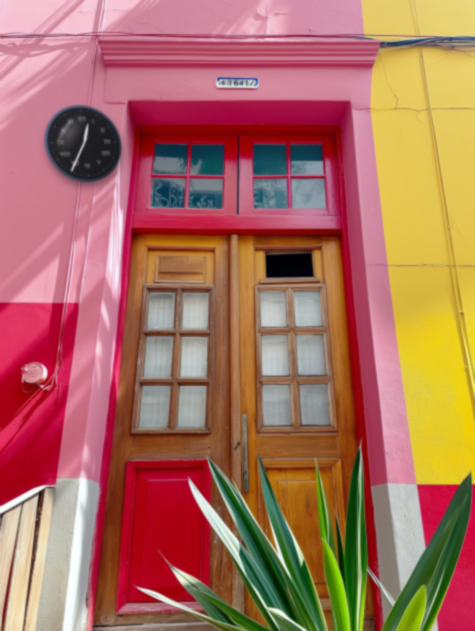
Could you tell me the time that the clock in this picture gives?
12:35
